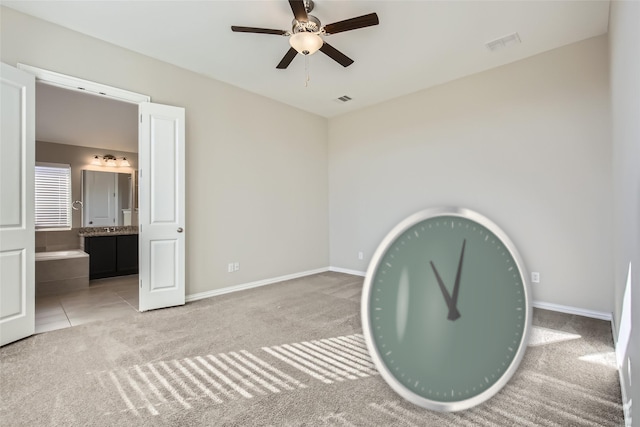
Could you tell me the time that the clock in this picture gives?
11:02
